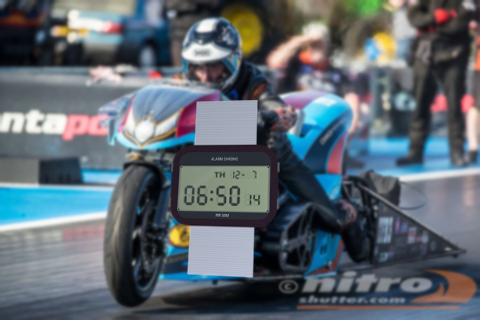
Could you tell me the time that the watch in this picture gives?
6:50:14
